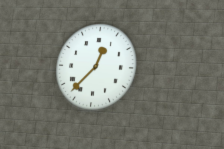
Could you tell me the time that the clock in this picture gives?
12:37
